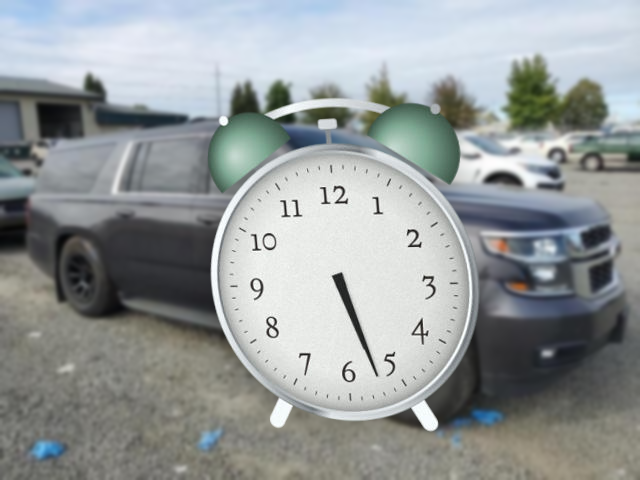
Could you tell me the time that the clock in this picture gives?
5:27
